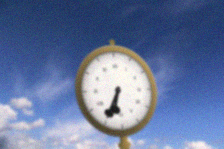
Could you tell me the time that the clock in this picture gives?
6:35
